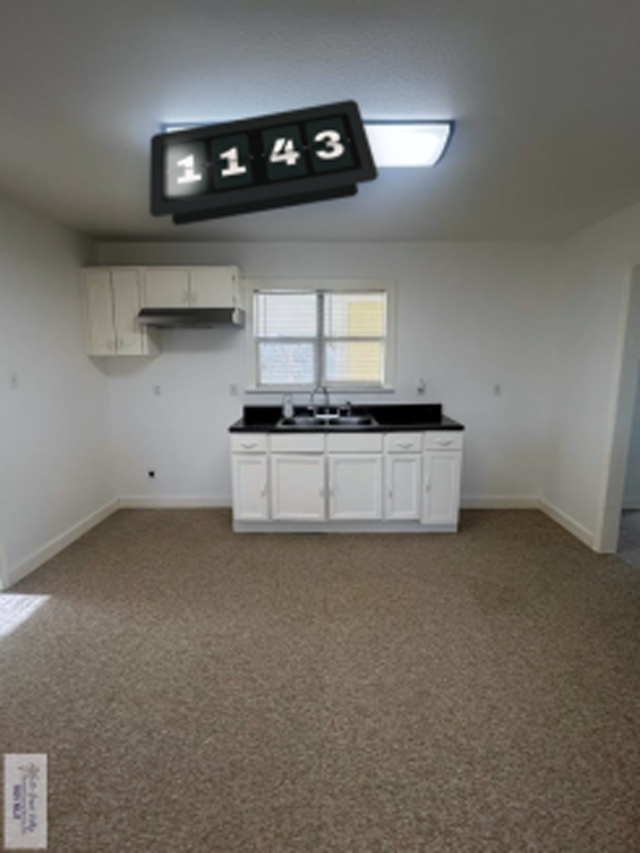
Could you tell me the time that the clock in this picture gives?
11:43
